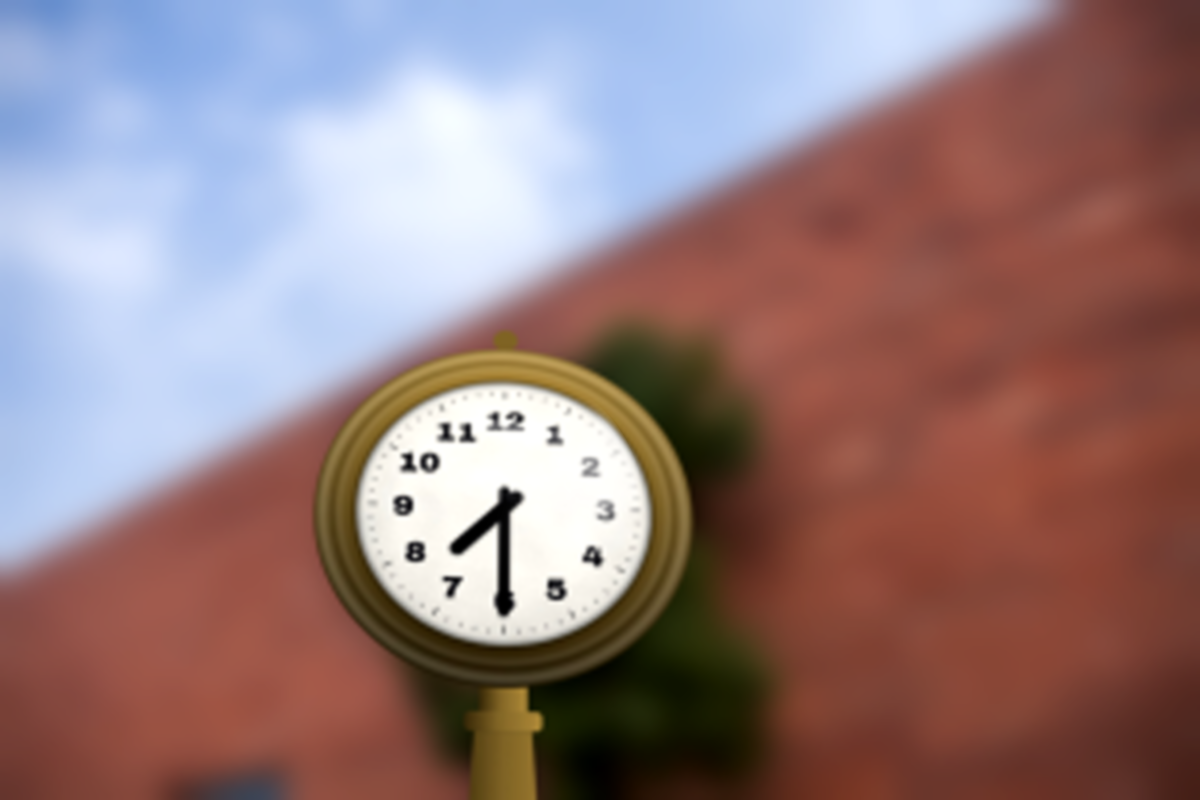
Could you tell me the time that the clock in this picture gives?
7:30
